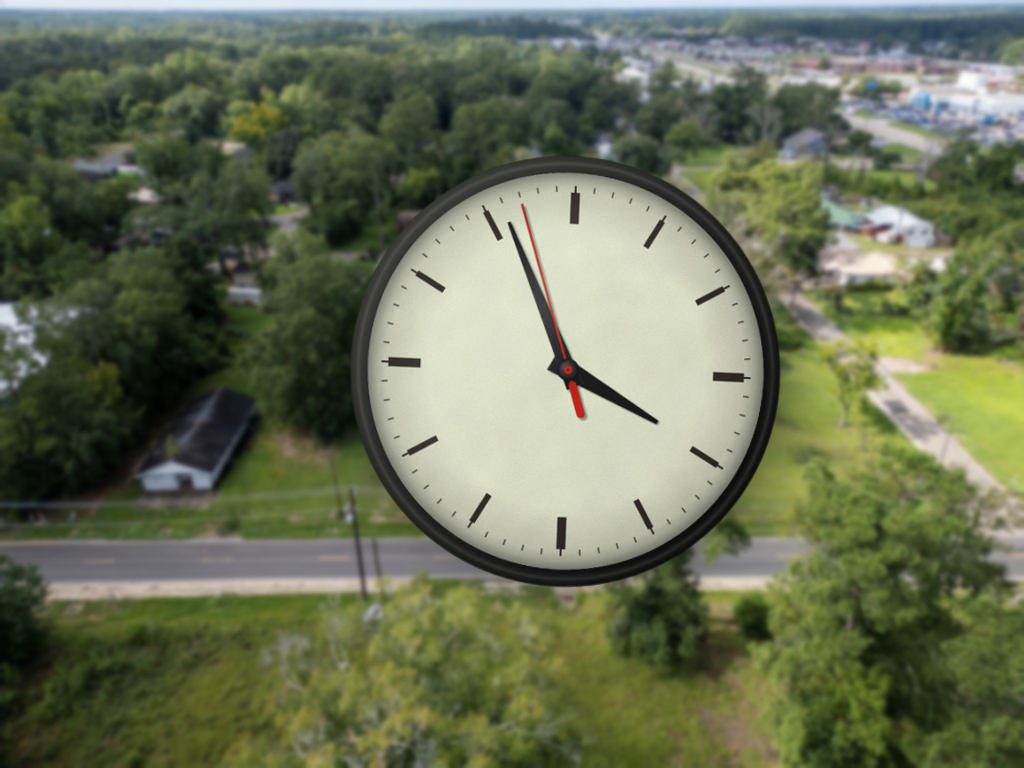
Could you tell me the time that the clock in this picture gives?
3:55:57
